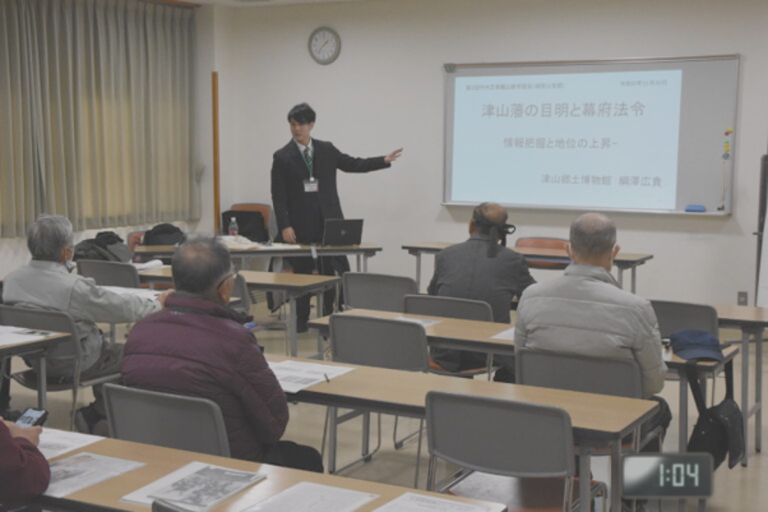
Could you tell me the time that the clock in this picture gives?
1:04
